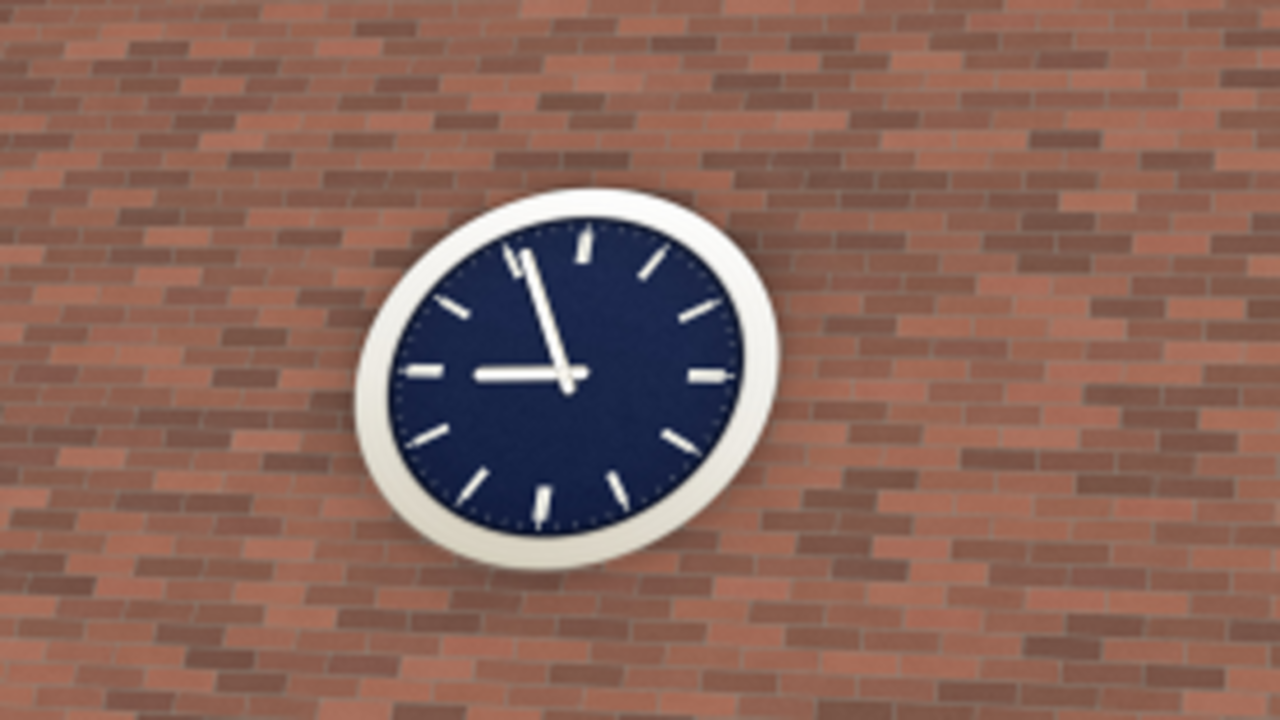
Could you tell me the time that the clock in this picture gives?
8:56
